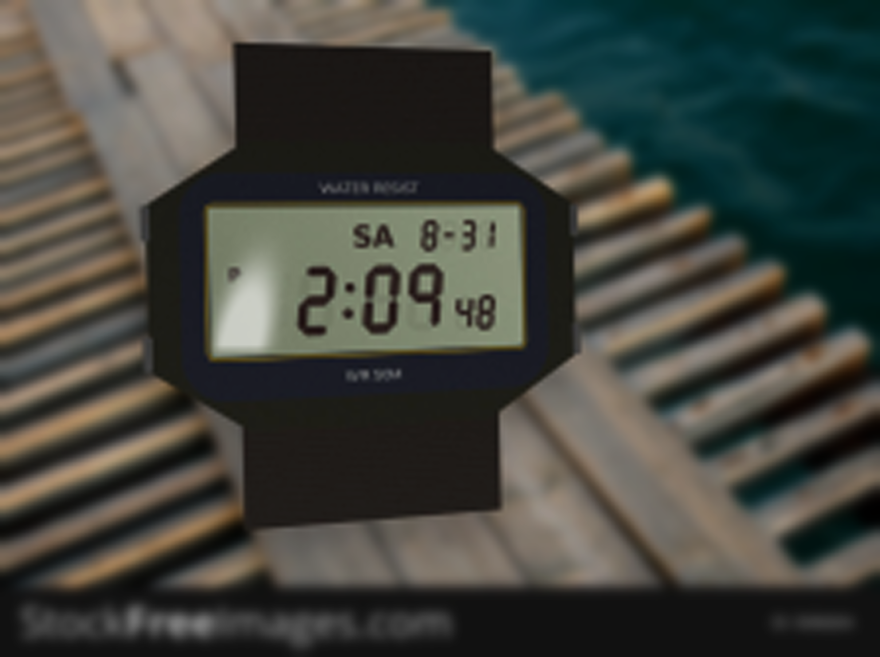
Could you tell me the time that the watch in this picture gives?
2:09:48
